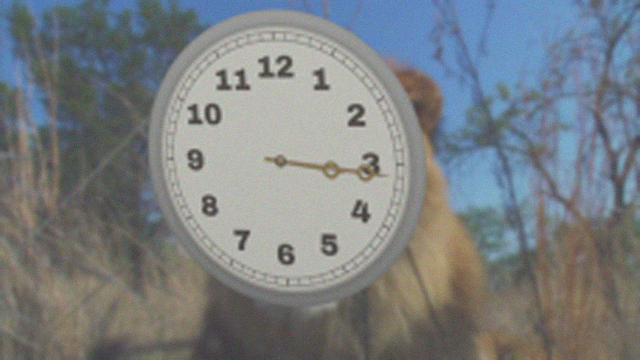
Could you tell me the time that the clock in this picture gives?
3:16
